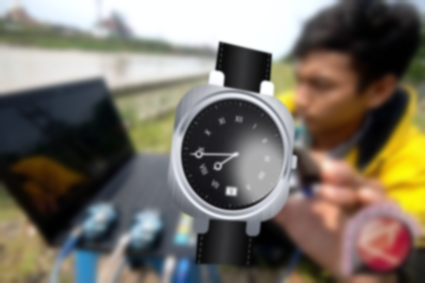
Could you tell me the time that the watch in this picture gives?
7:44
